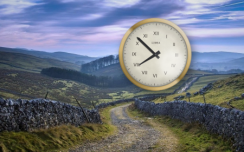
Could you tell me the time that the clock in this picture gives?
7:52
